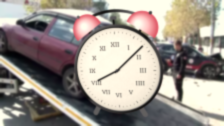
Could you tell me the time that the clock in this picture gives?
8:08
